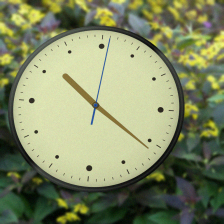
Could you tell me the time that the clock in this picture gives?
10:21:01
